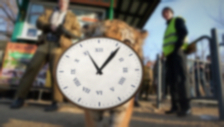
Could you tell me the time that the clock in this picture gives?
11:06
